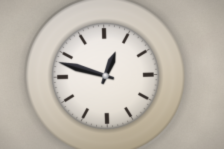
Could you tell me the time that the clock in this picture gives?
12:48
